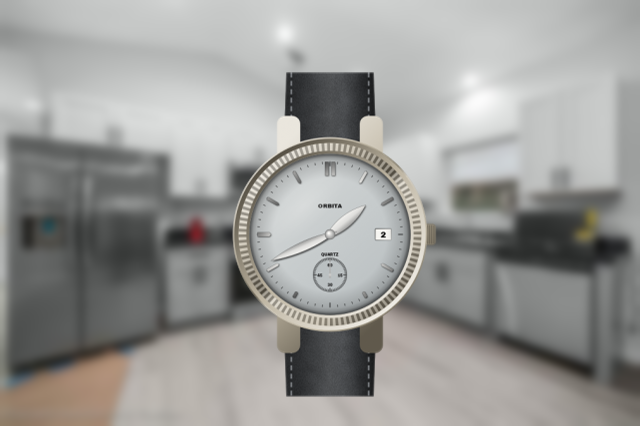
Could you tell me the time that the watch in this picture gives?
1:41
